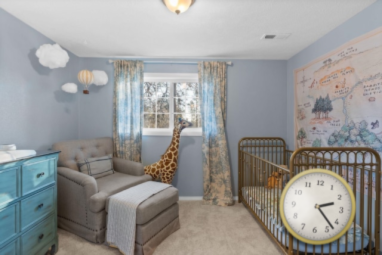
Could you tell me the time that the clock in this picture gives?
2:23
